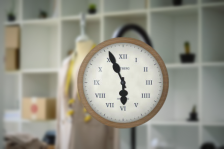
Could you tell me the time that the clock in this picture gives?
5:56
